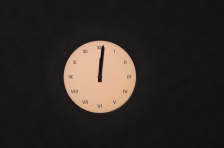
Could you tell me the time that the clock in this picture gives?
12:01
